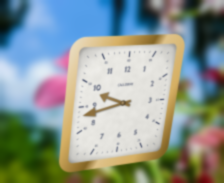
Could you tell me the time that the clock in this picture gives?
9:43
